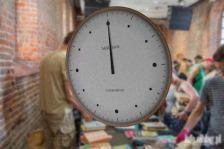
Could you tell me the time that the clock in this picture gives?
12:00
